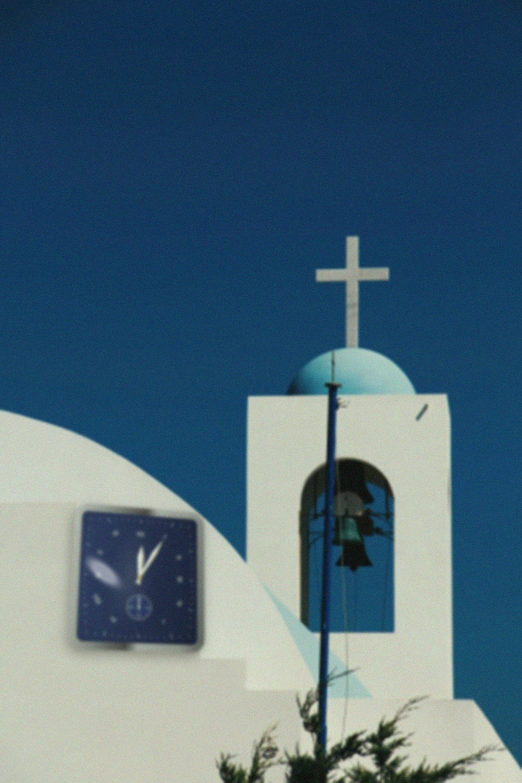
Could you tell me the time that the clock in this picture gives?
12:05
